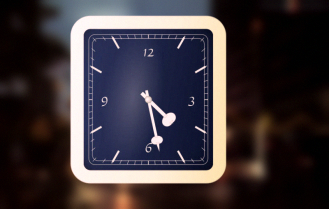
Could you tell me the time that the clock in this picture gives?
4:28
